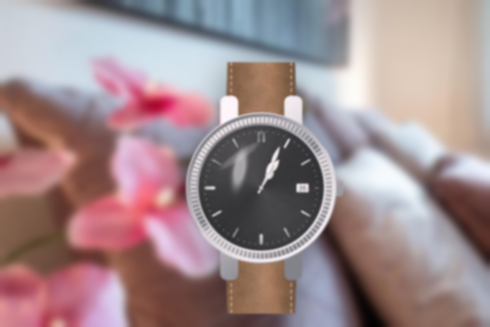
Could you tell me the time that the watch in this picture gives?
1:04
